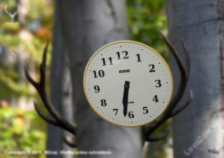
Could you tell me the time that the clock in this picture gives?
6:32
